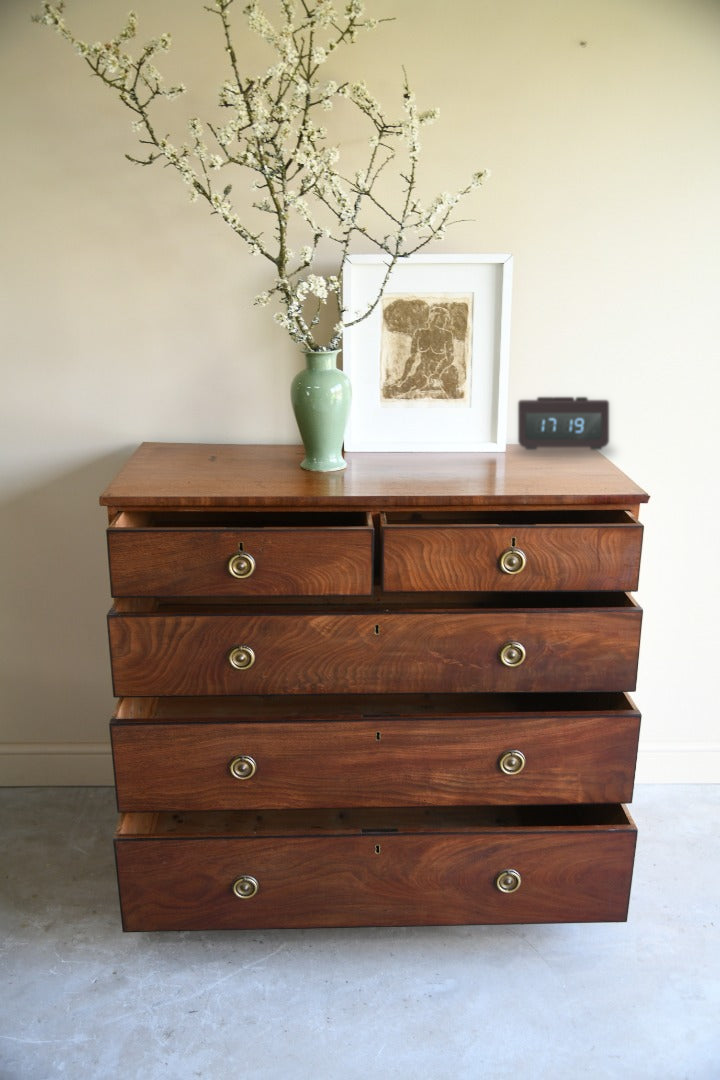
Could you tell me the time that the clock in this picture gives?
17:19
